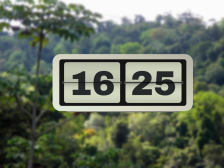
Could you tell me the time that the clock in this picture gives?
16:25
